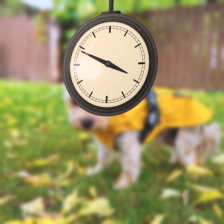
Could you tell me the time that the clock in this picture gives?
3:49
